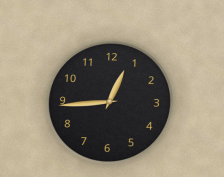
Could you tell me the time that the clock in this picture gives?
12:44
